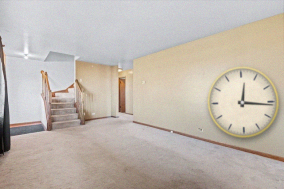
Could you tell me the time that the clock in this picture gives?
12:16
